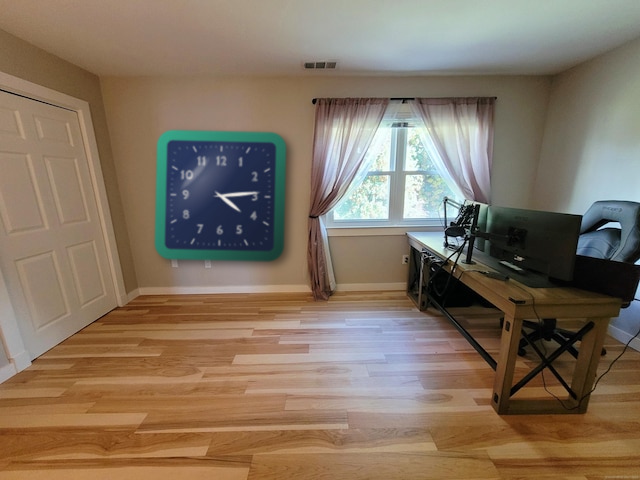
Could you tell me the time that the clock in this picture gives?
4:14
